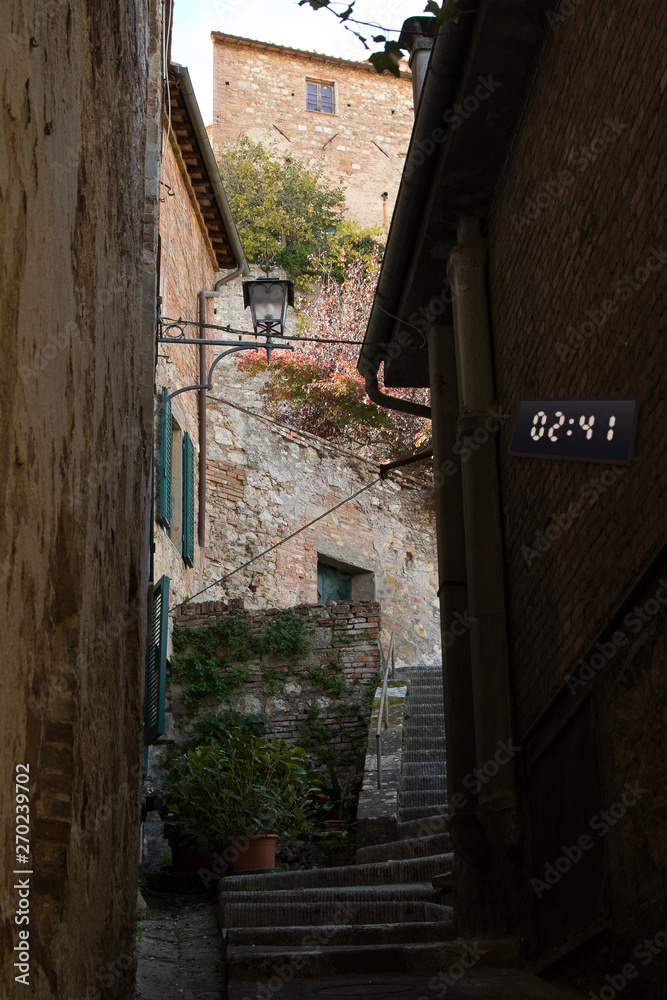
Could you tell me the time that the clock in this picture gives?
2:41
